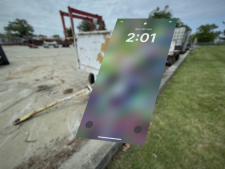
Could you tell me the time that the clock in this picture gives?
2:01
